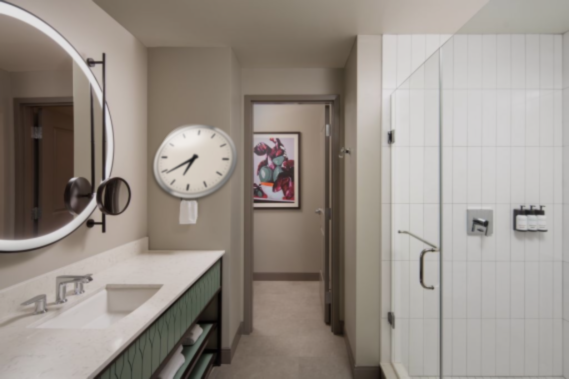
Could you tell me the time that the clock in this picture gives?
6:39
